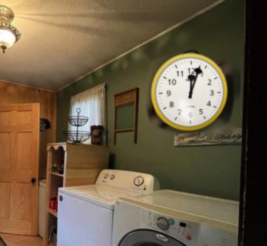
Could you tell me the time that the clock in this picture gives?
12:03
